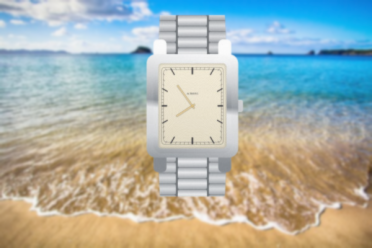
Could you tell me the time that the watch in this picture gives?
7:54
